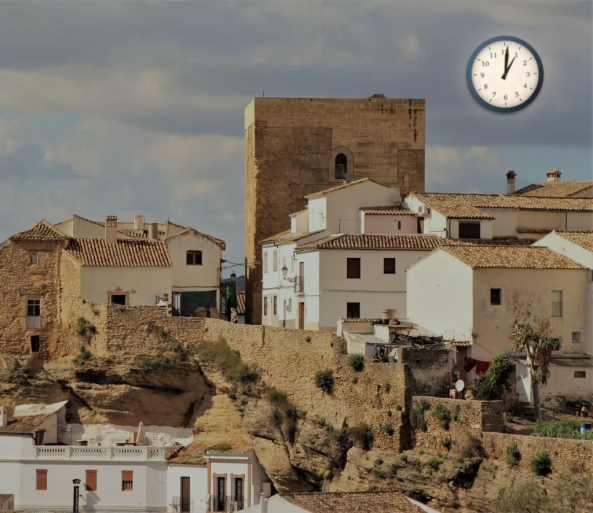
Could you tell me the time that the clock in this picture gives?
1:01
